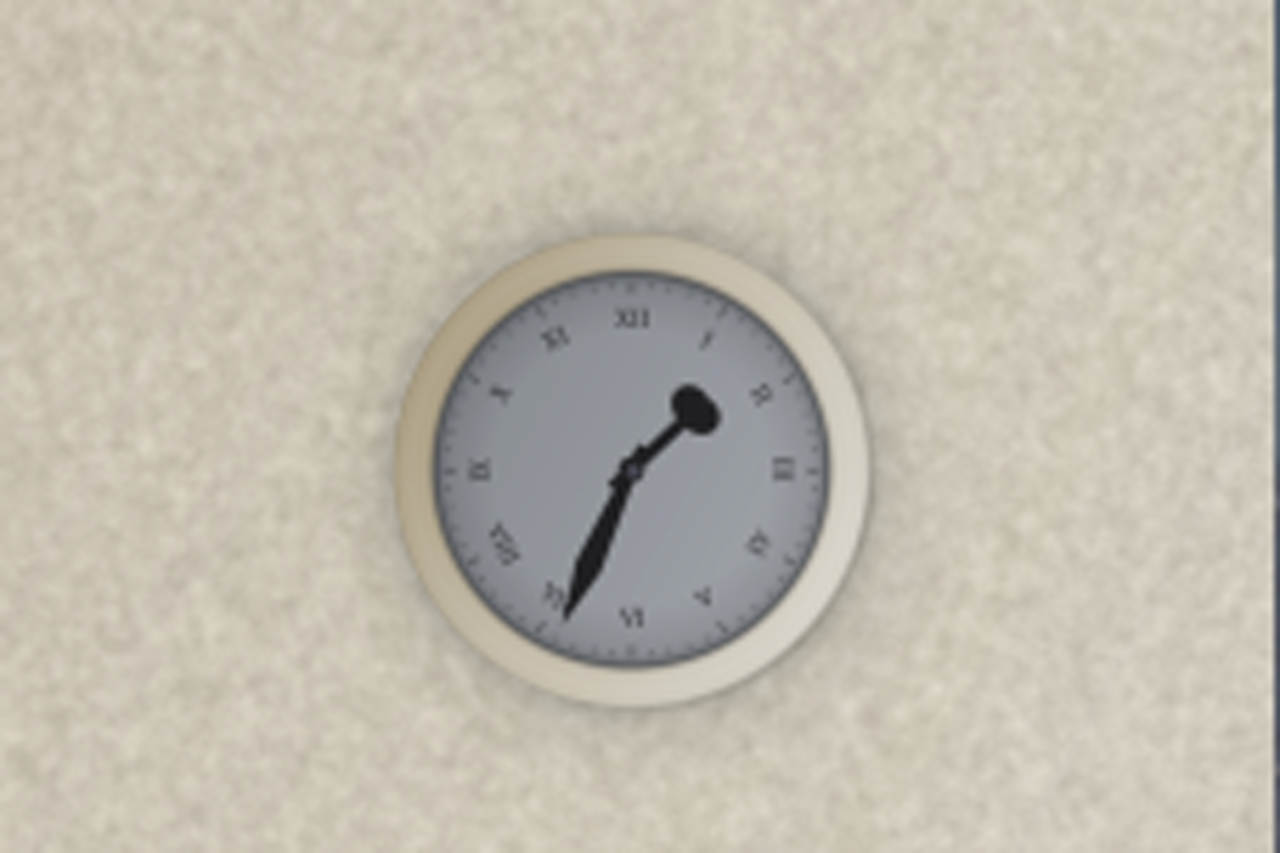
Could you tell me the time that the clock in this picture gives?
1:34
